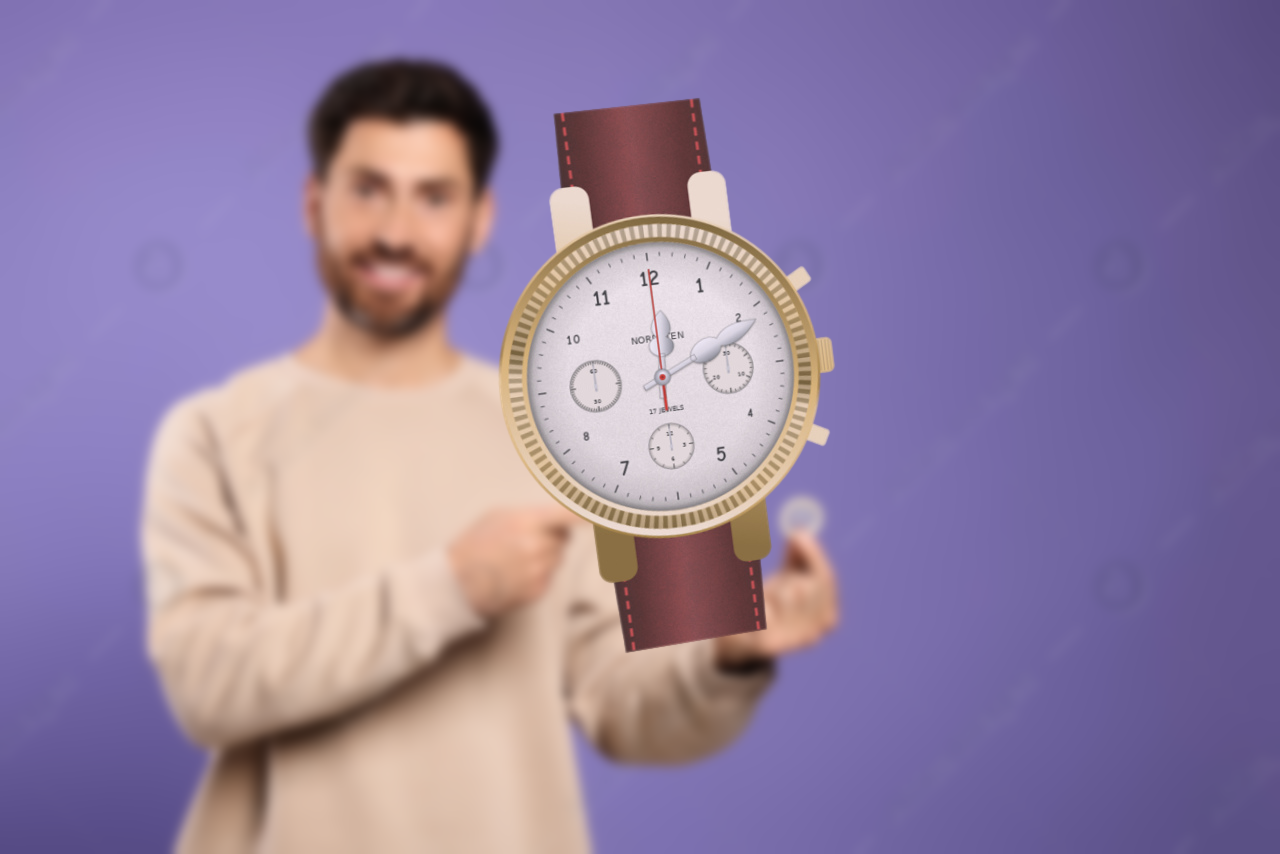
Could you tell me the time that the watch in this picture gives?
12:11
